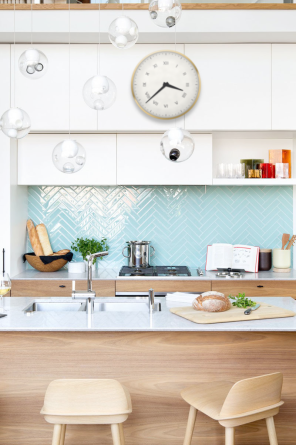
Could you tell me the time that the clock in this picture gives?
3:38
